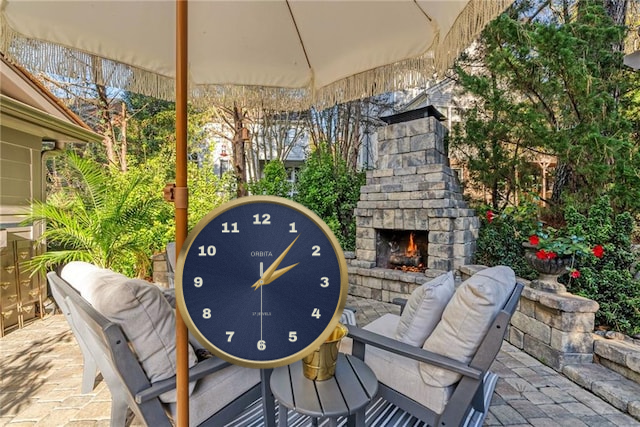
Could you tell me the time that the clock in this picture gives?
2:06:30
